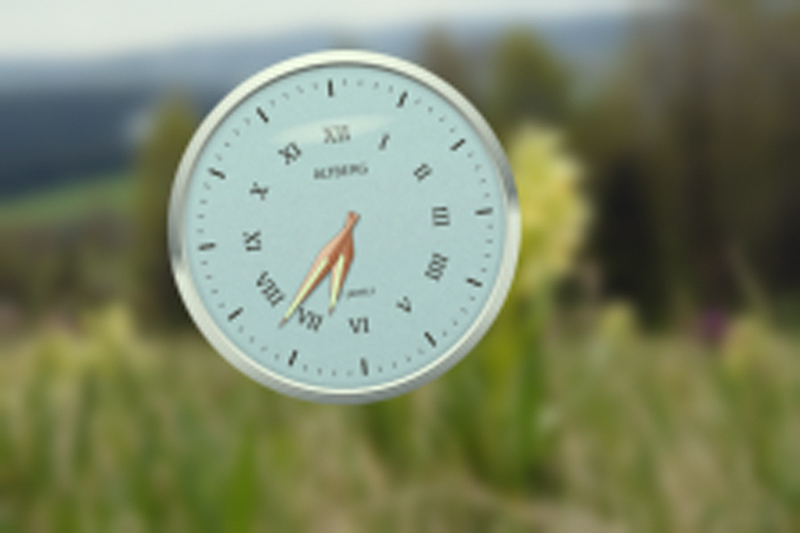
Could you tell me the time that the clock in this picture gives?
6:37
